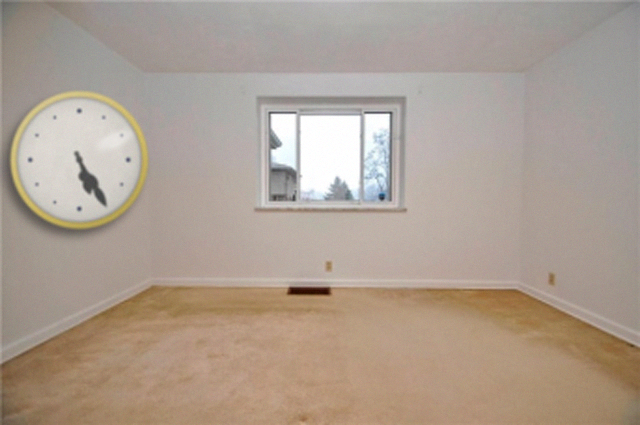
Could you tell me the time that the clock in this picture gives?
5:25
